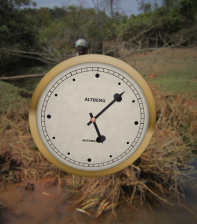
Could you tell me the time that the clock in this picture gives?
5:07
